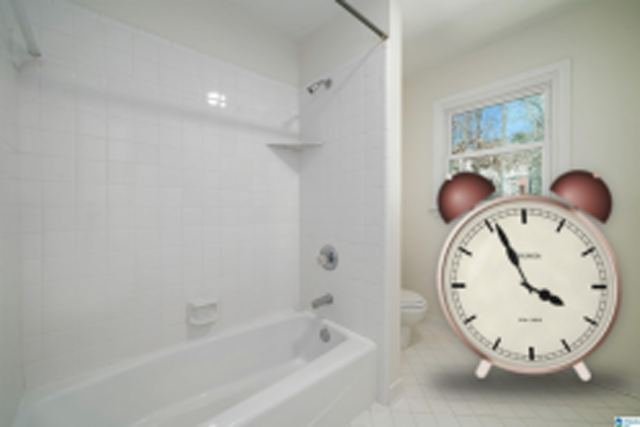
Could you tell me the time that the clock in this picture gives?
3:56
